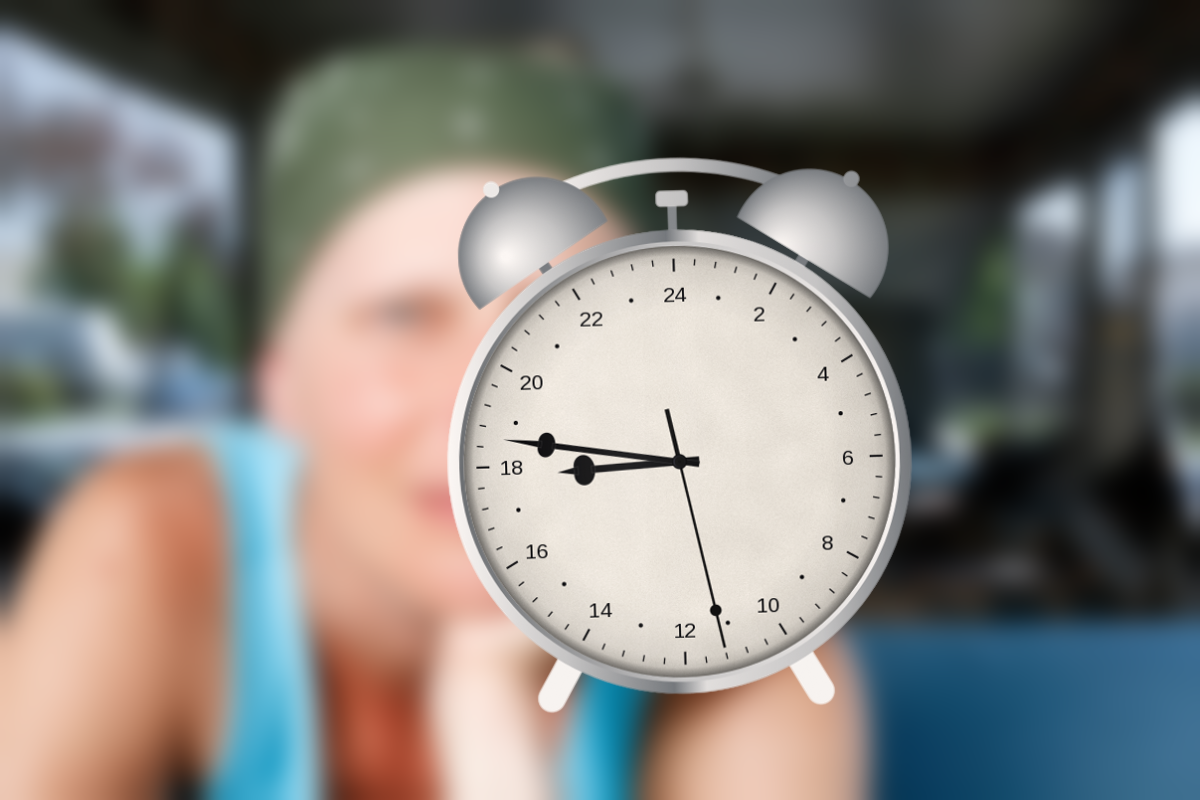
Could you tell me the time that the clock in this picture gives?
17:46:28
